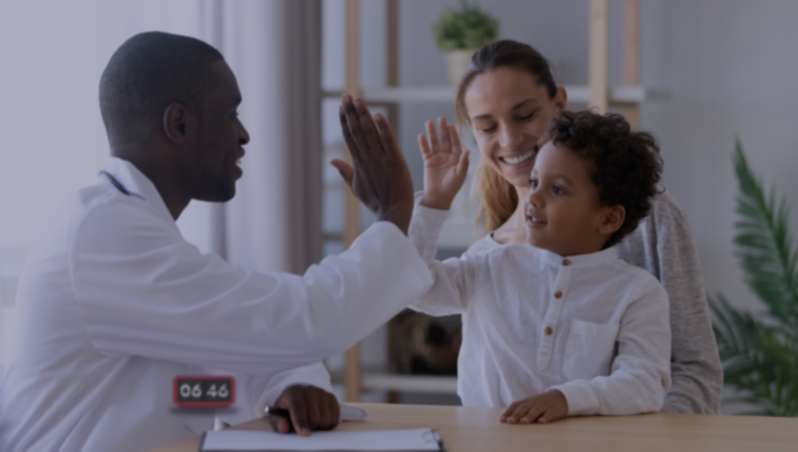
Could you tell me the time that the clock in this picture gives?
6:46
